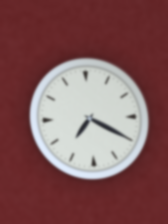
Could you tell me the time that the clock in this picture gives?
7:20
